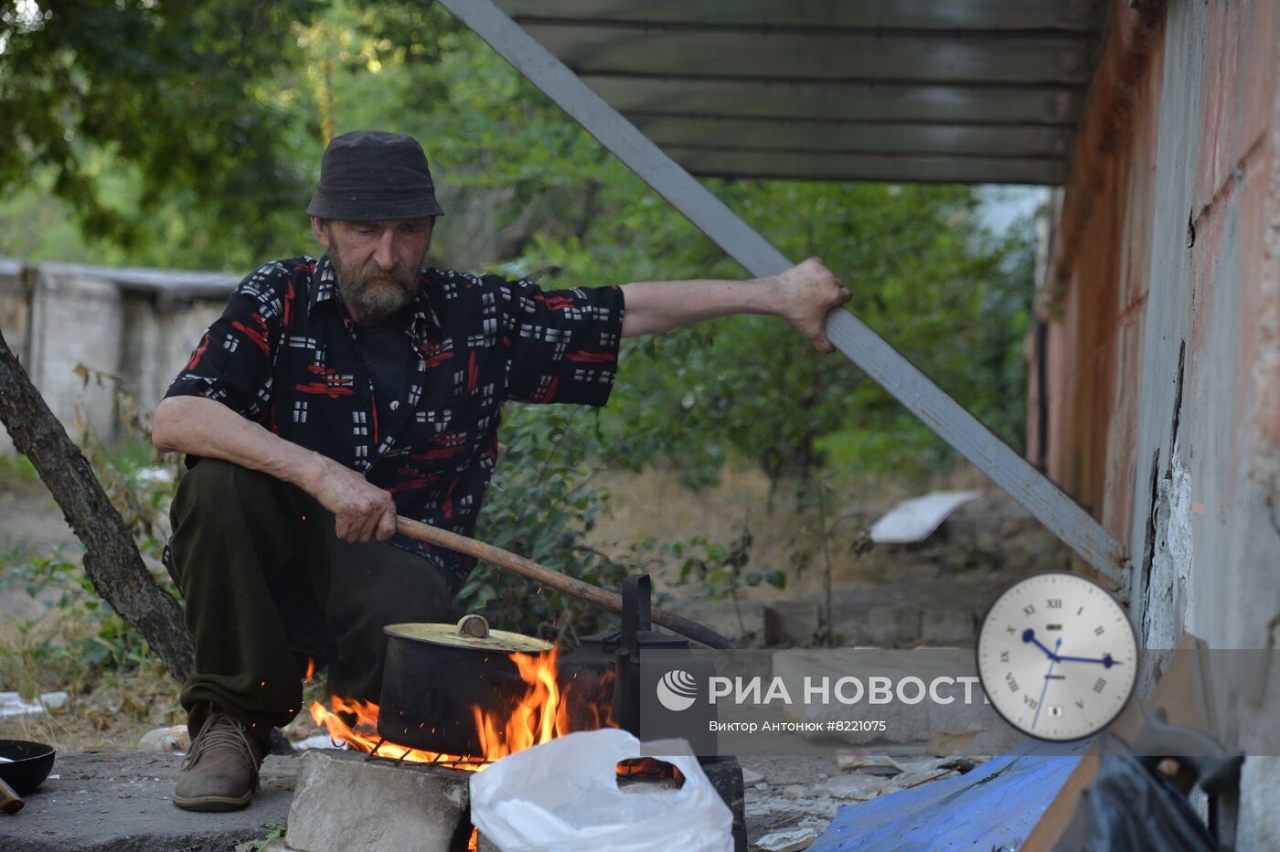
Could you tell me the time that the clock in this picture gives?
10:15:33
